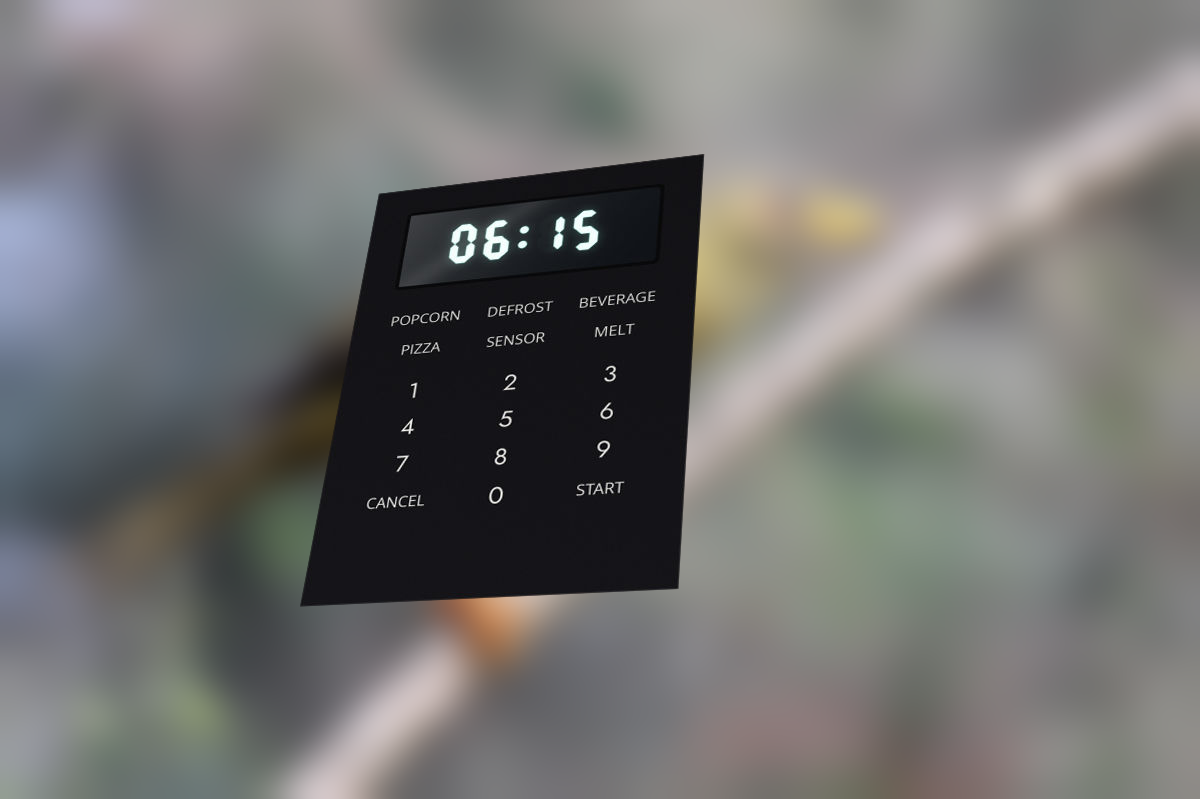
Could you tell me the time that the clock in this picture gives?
6:15
